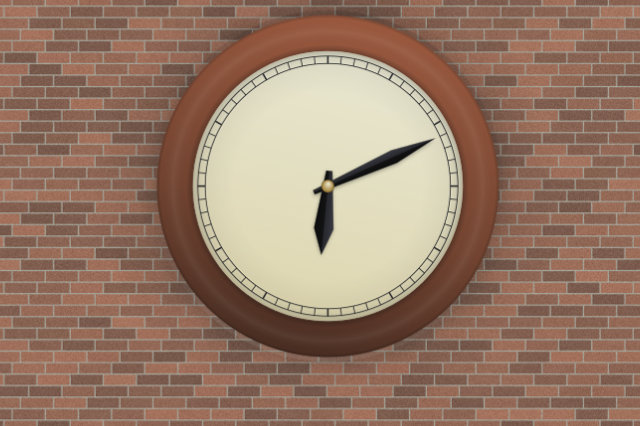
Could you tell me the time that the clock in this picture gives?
6:11
